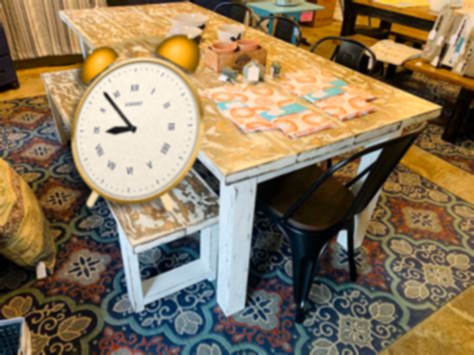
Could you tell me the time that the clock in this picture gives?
8:53
